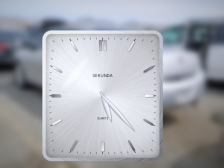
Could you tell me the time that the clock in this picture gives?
5:23
